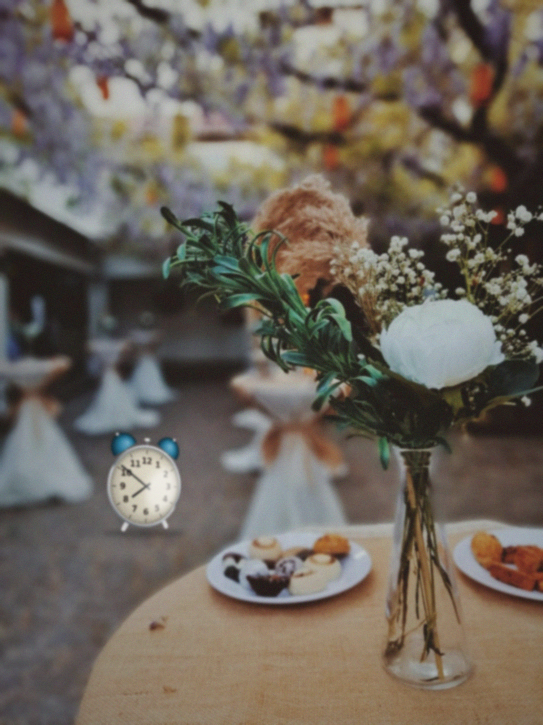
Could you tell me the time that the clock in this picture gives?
7:51
